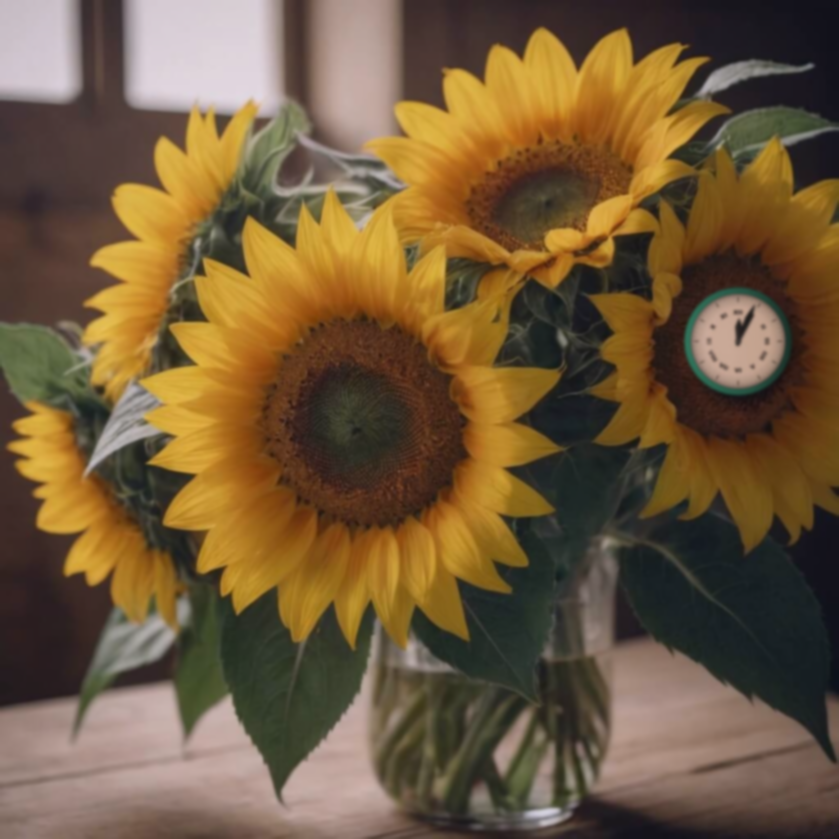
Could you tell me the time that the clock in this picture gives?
12:04
